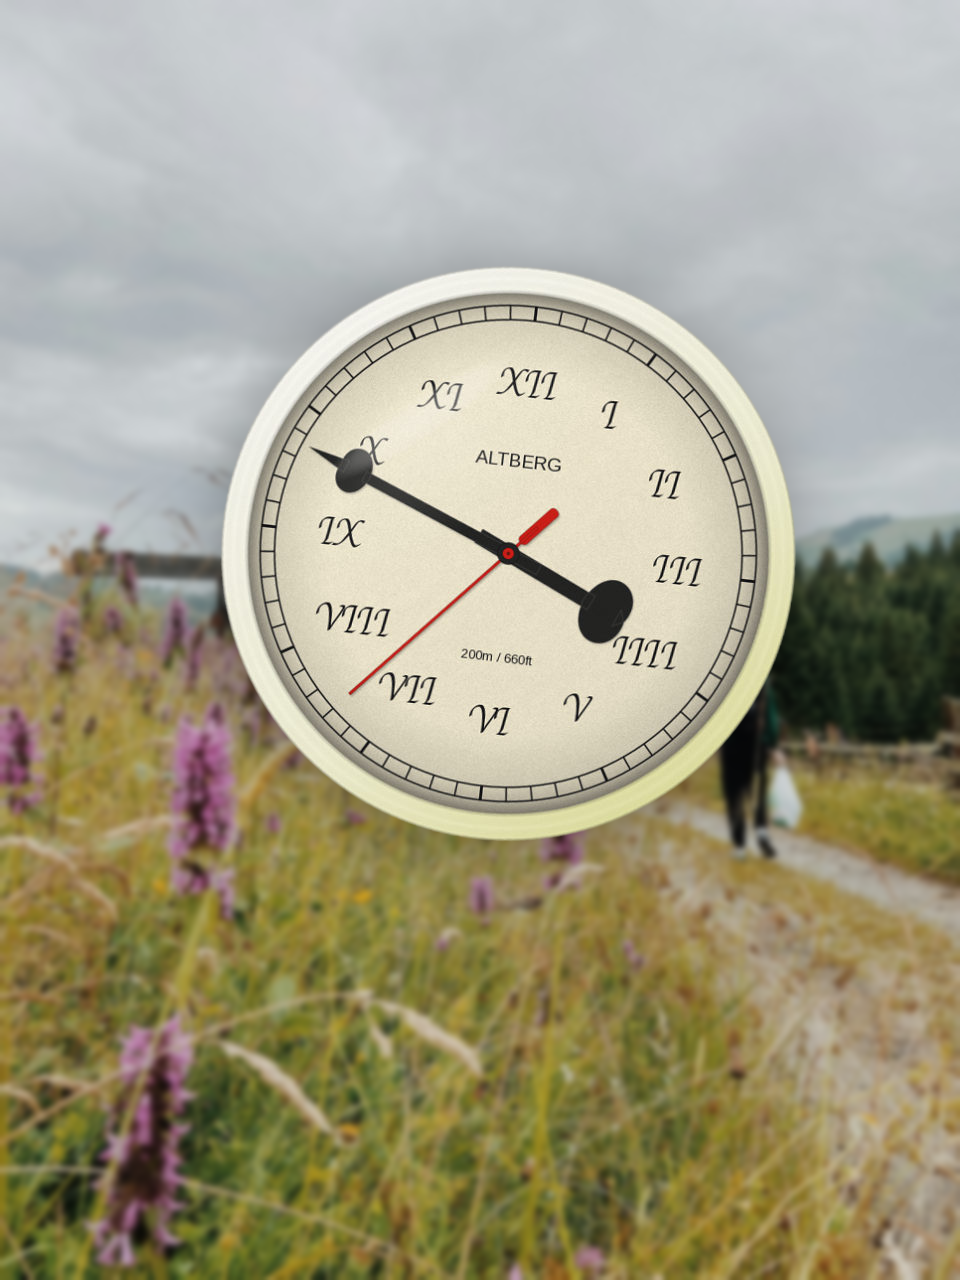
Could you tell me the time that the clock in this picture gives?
3:48:37
